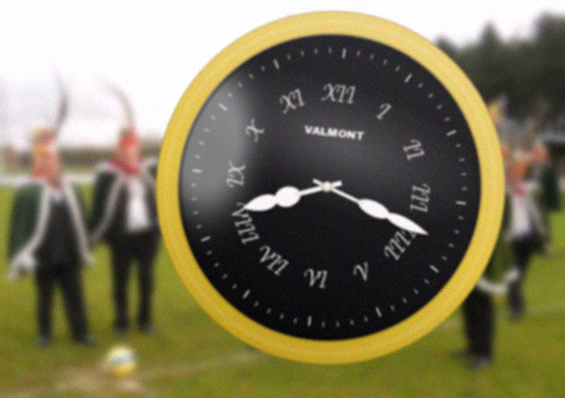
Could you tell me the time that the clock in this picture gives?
8:18
